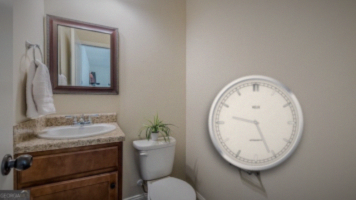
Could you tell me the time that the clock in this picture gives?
9:26
